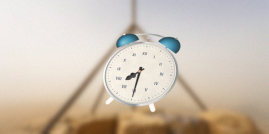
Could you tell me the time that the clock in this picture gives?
7:30
